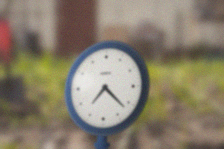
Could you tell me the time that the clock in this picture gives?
7:22
